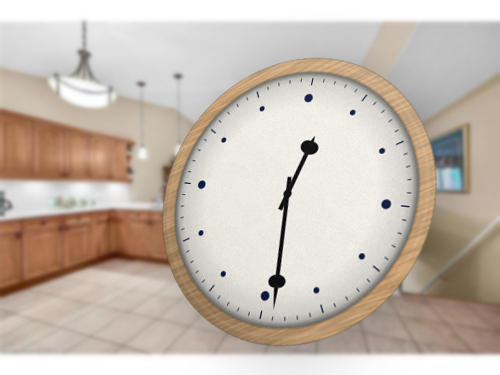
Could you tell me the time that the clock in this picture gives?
12:29
